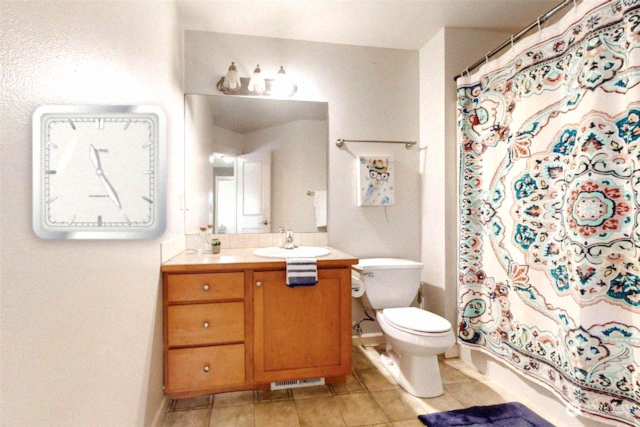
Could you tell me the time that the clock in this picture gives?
11:25
